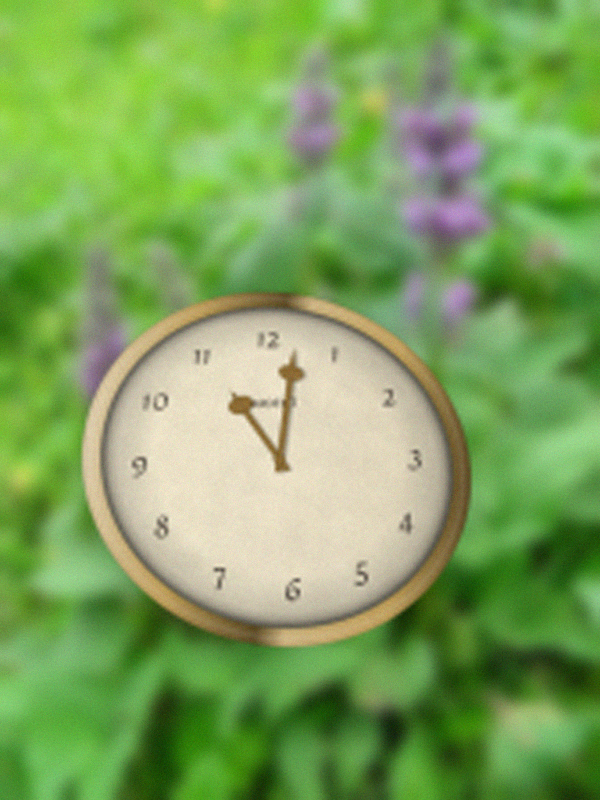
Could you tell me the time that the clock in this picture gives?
11:02
